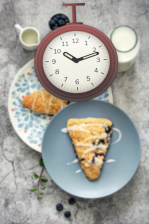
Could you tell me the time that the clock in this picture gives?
10:12
